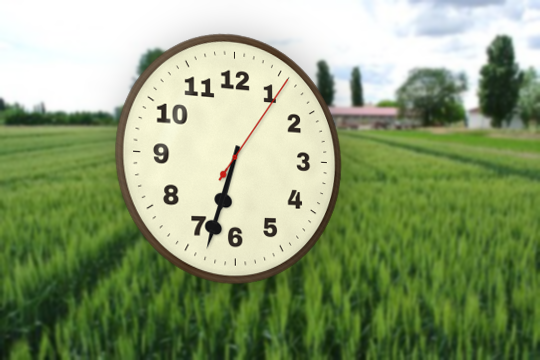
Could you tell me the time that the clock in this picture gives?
6:33:06
